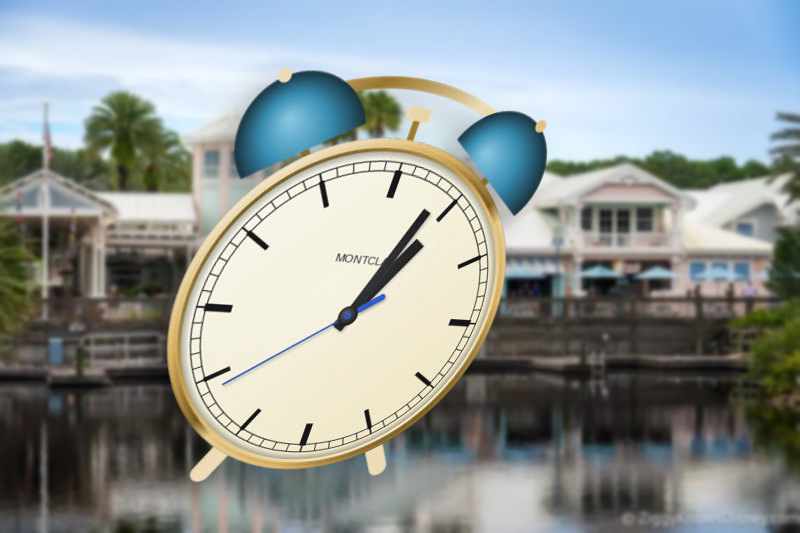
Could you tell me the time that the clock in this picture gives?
1:03:39
